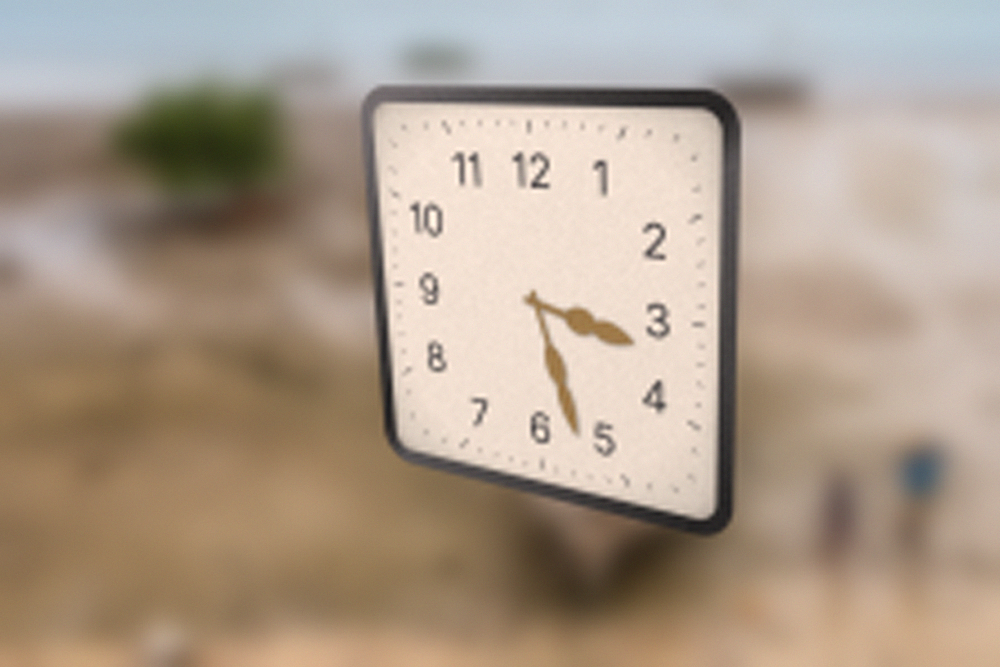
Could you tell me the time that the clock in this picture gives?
3:27
